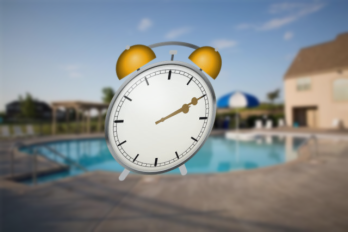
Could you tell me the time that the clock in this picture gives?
2:10
